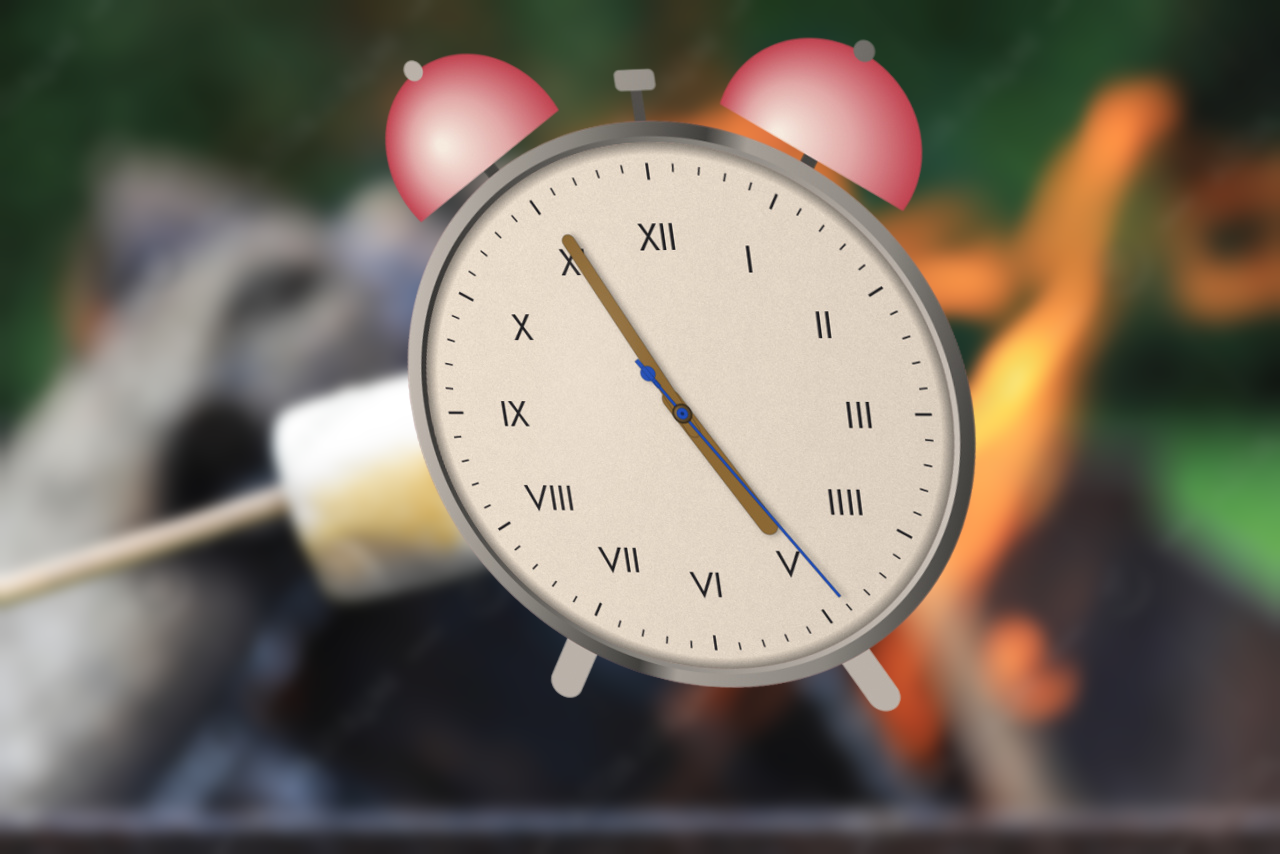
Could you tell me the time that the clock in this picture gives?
4:55:24
